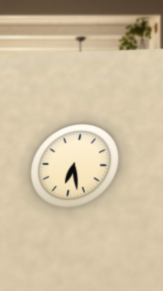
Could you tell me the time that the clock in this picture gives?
6:27
